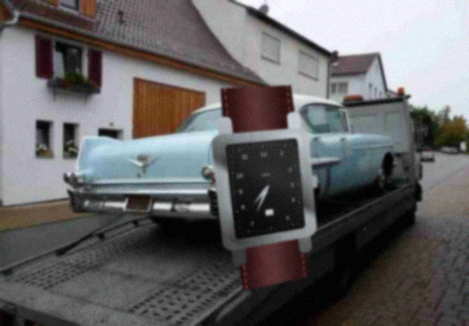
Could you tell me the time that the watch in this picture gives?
7:35
